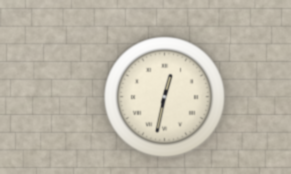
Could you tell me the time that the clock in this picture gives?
12:32
